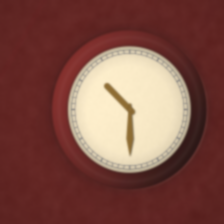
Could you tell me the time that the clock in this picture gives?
10:30
